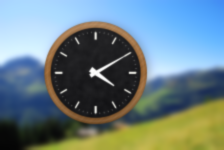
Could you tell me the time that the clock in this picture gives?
4:10
